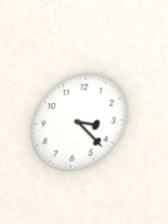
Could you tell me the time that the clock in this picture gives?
3:22
